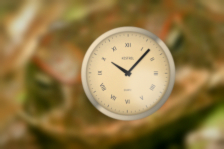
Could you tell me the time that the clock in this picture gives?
10:07
